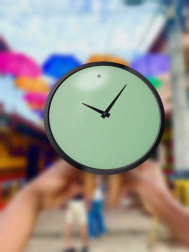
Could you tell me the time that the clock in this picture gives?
10:07
